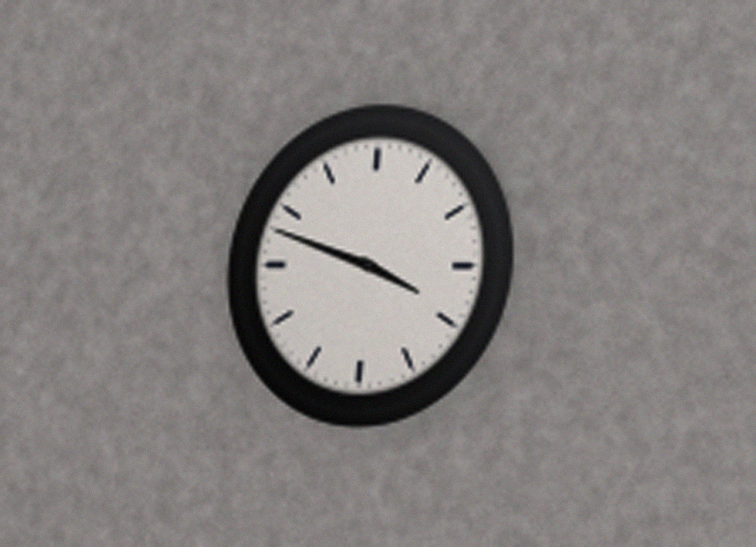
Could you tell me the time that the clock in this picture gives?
3:48
